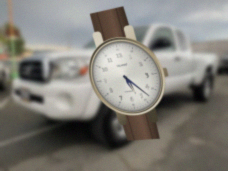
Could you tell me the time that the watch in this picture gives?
5:23
